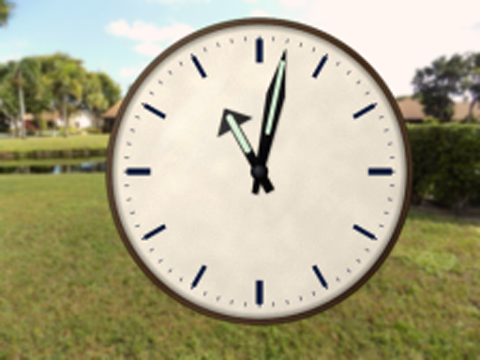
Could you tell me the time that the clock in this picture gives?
11:02
